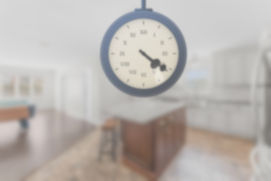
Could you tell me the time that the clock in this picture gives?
4:21
